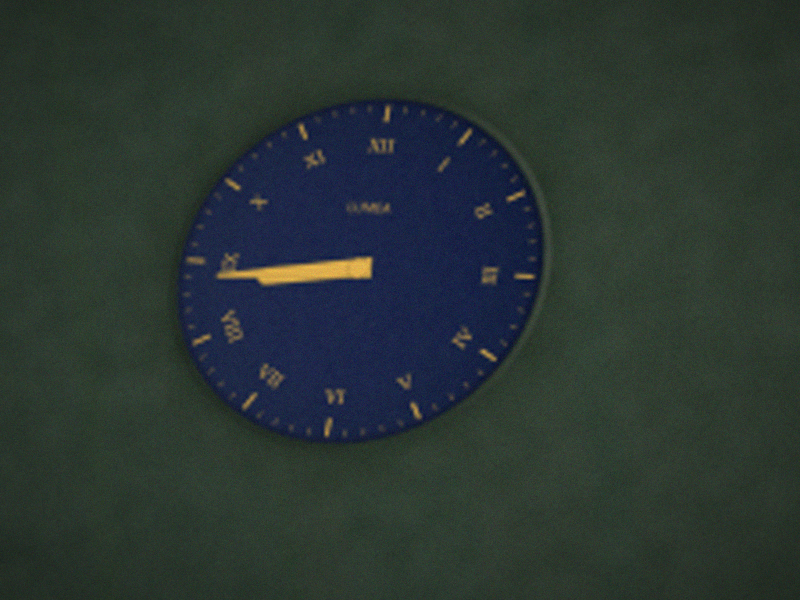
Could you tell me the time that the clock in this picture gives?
8:44
